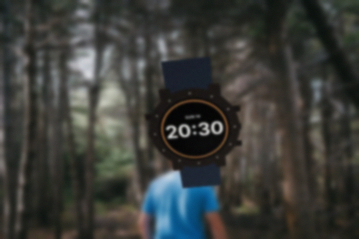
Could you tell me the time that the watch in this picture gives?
20:30
